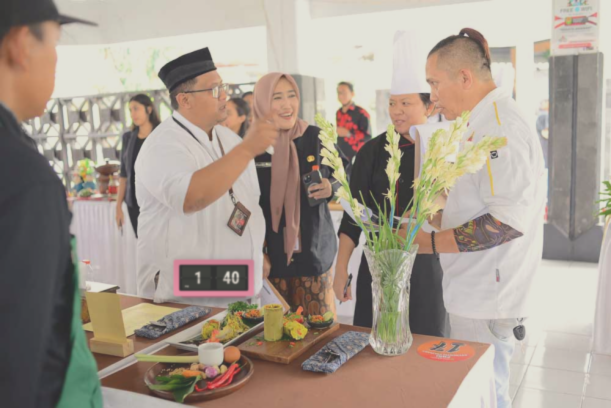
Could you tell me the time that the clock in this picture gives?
1:40
